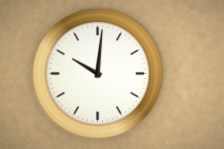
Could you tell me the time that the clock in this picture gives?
10:01
